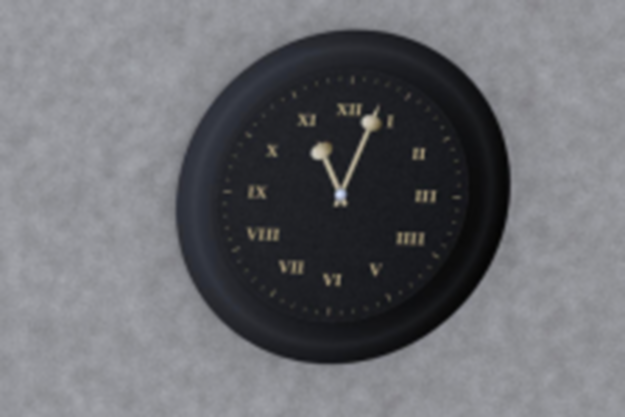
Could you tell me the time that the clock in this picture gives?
11:03
